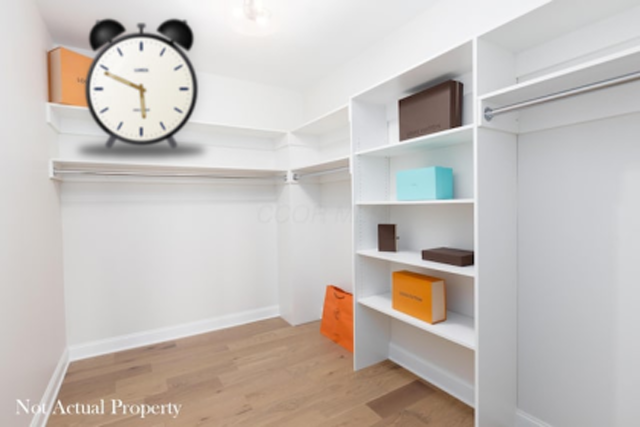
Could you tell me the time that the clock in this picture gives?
5:49
